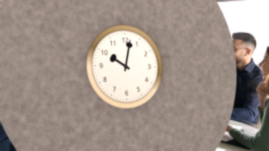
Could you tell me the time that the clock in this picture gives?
10:02
